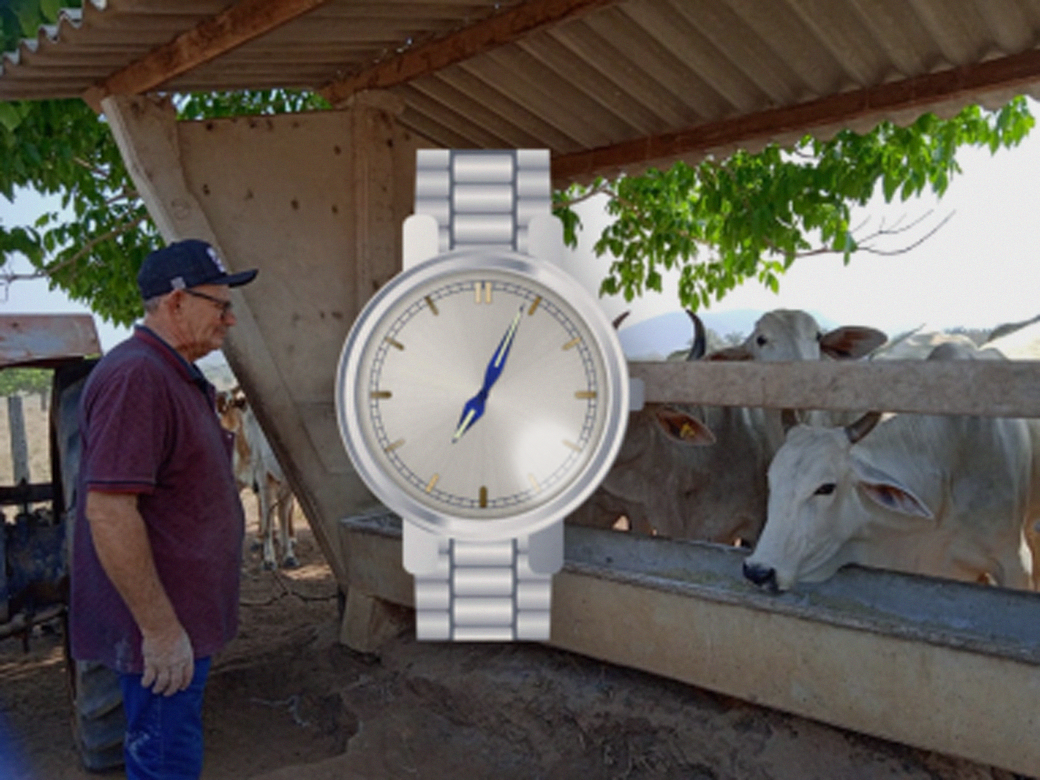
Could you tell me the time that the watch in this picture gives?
7:04
